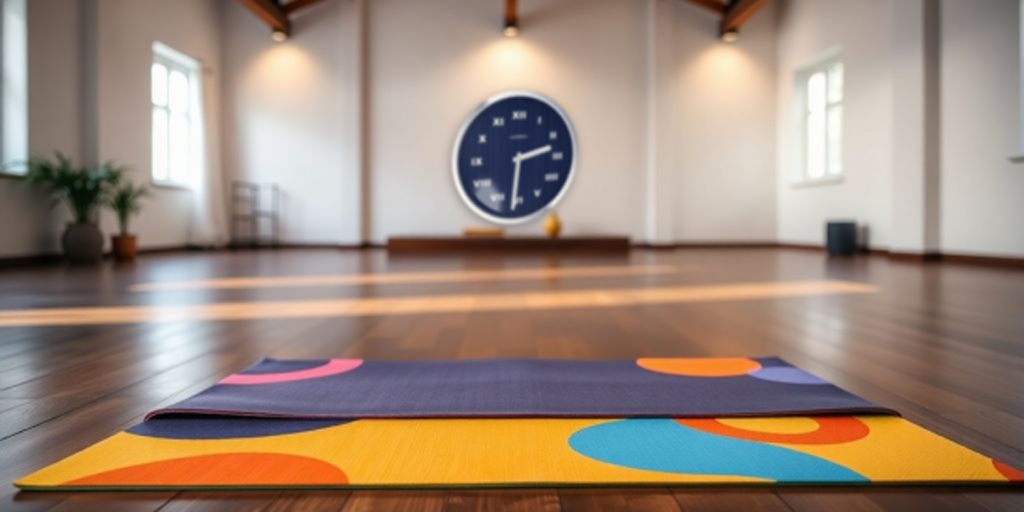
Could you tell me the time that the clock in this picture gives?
2:31
